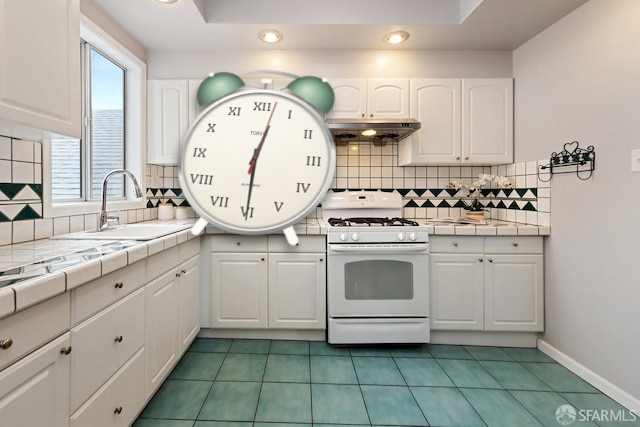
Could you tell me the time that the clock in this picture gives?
12:30:02
